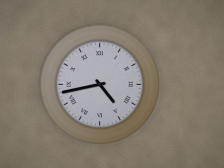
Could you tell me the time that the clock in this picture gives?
4:43
